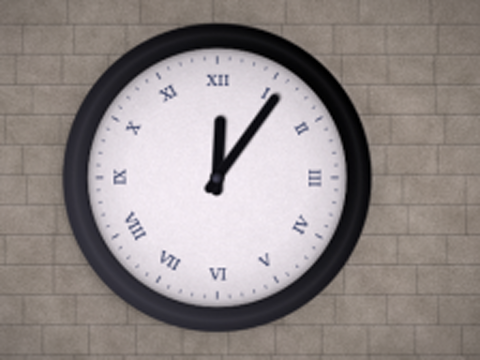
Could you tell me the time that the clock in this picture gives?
12:06
